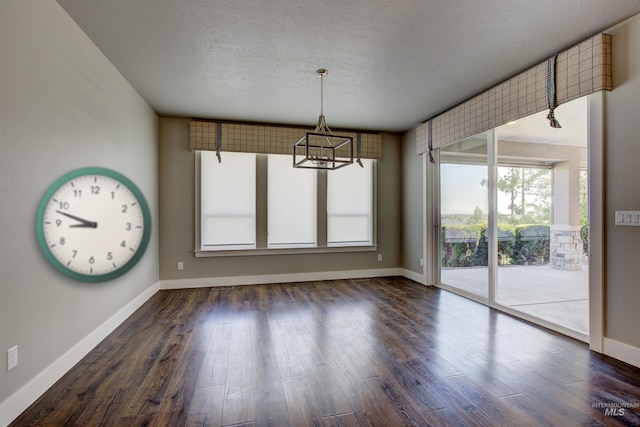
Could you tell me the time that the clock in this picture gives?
8:48
